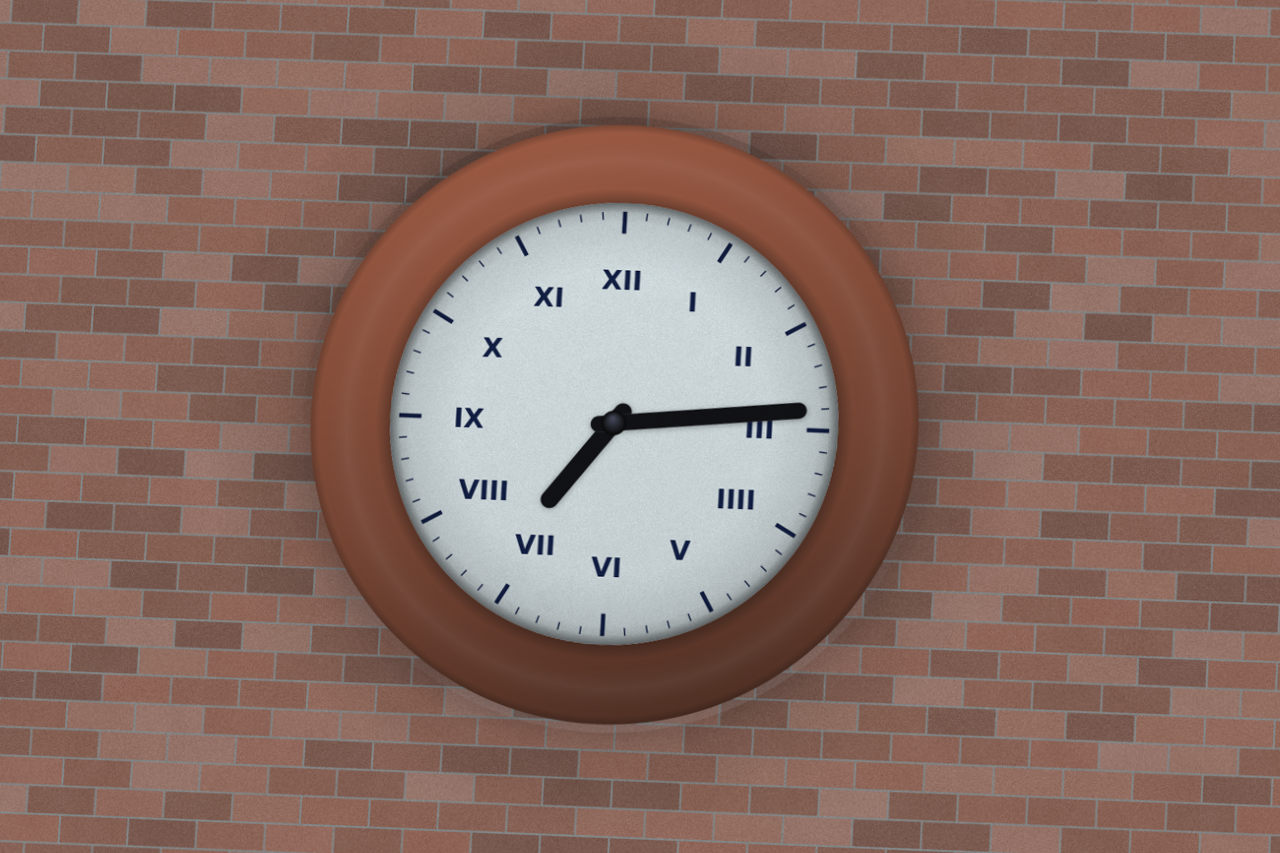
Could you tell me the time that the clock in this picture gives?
7:14
